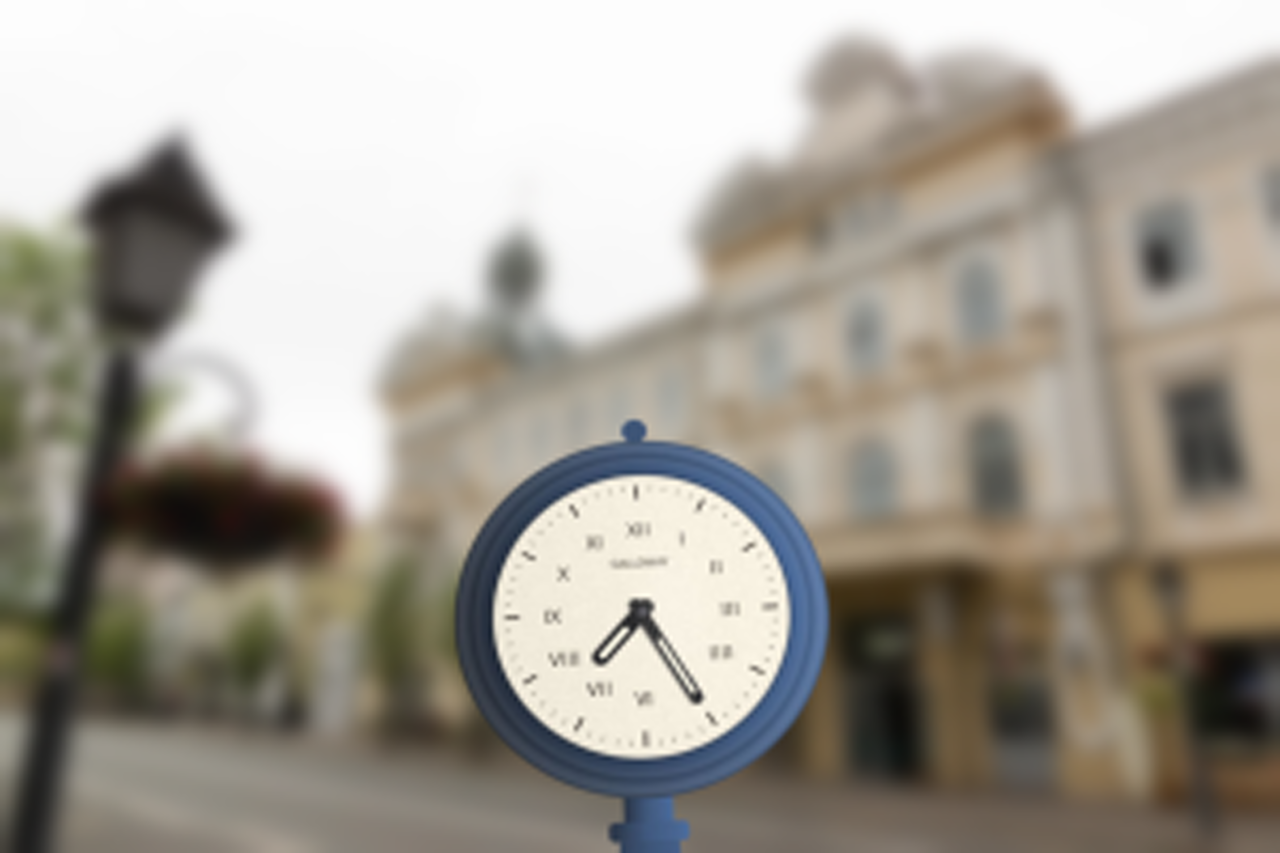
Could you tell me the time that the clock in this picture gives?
7:25
